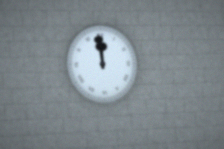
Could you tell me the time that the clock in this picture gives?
11:59
